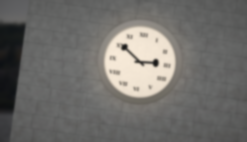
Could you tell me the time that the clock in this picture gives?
2:51
